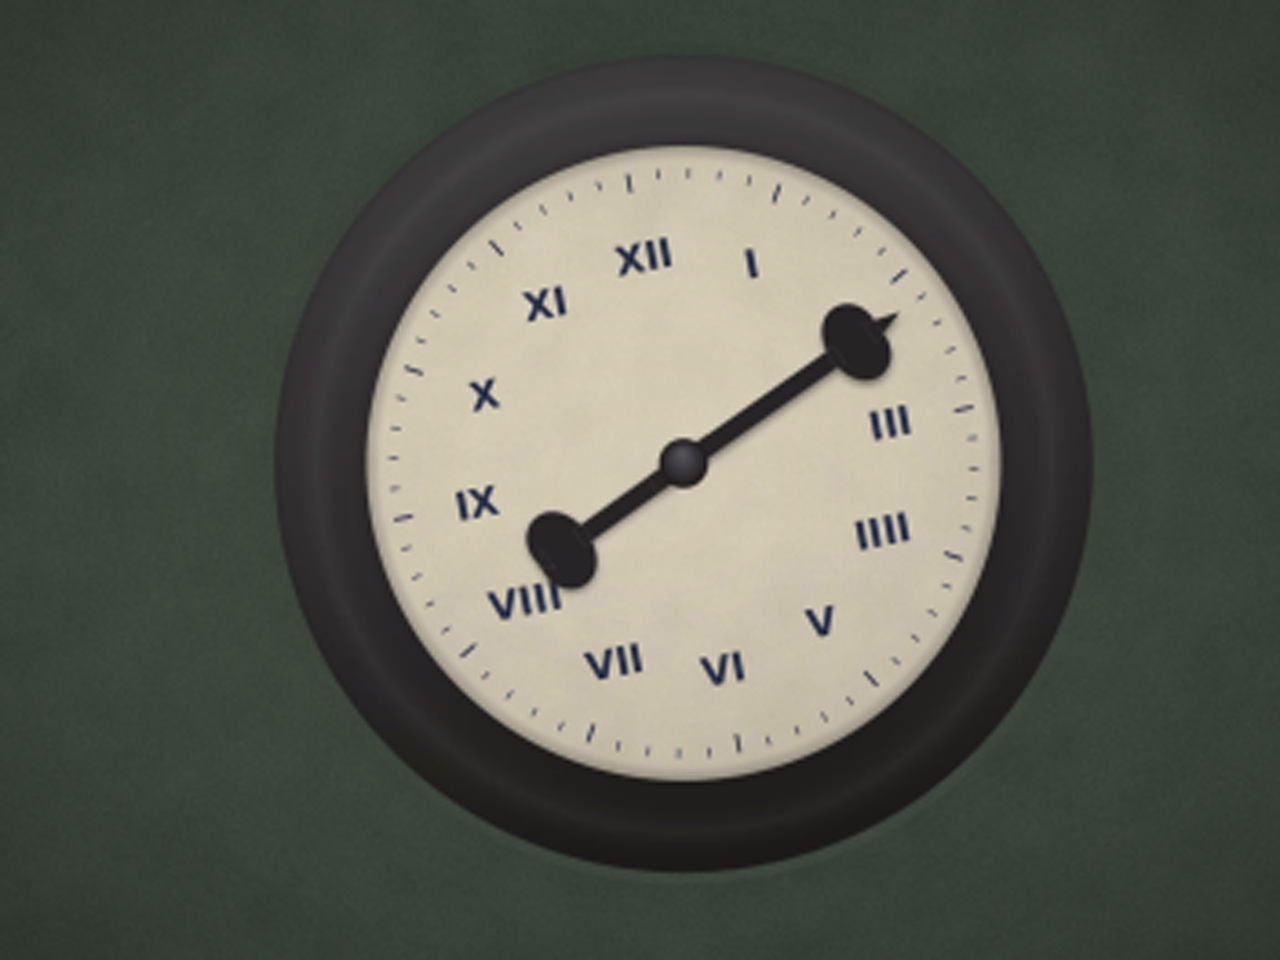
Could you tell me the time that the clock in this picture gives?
8:11
